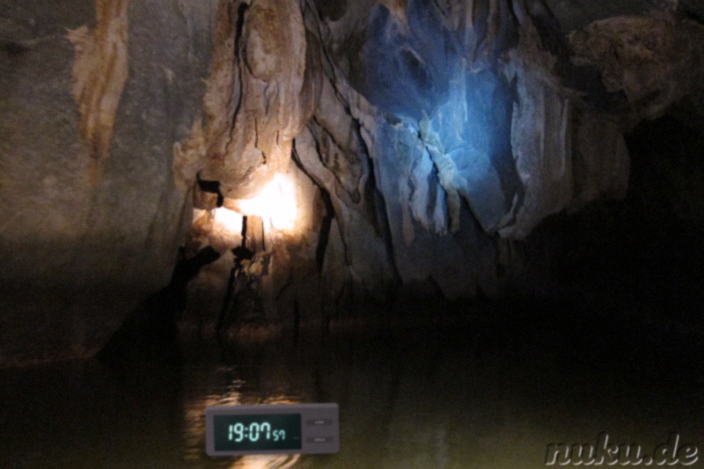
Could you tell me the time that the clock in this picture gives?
19:07
